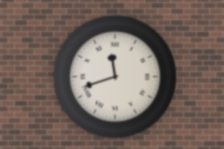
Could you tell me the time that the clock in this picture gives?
11:42
